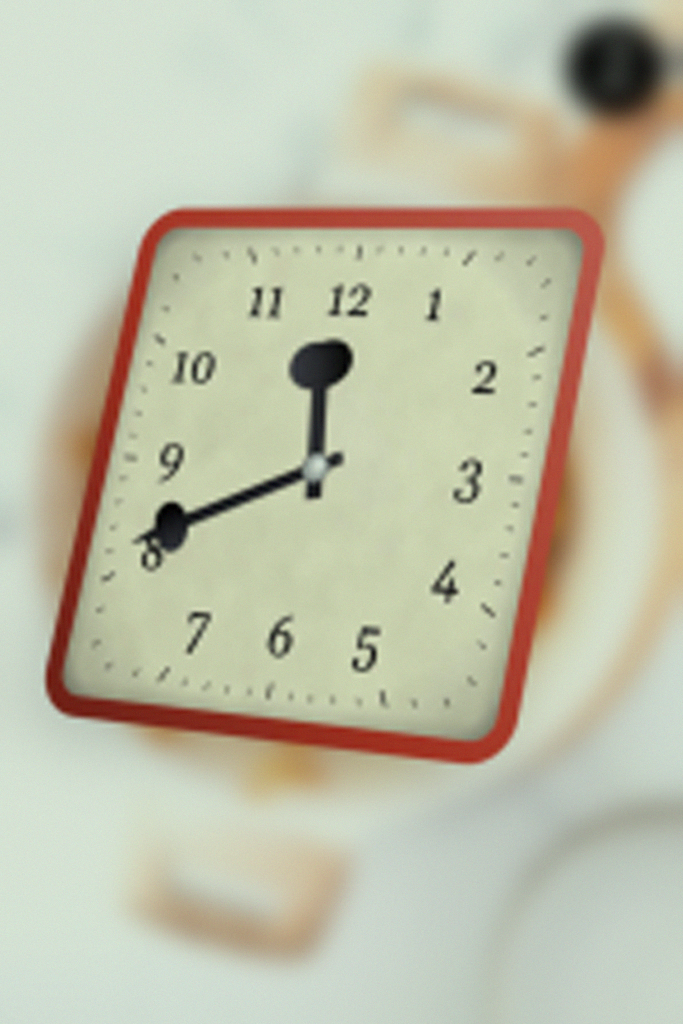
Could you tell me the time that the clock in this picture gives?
11:41
